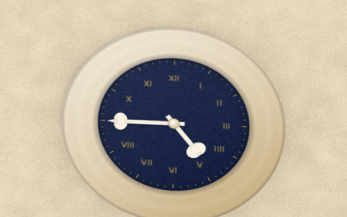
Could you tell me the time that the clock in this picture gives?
4:45
